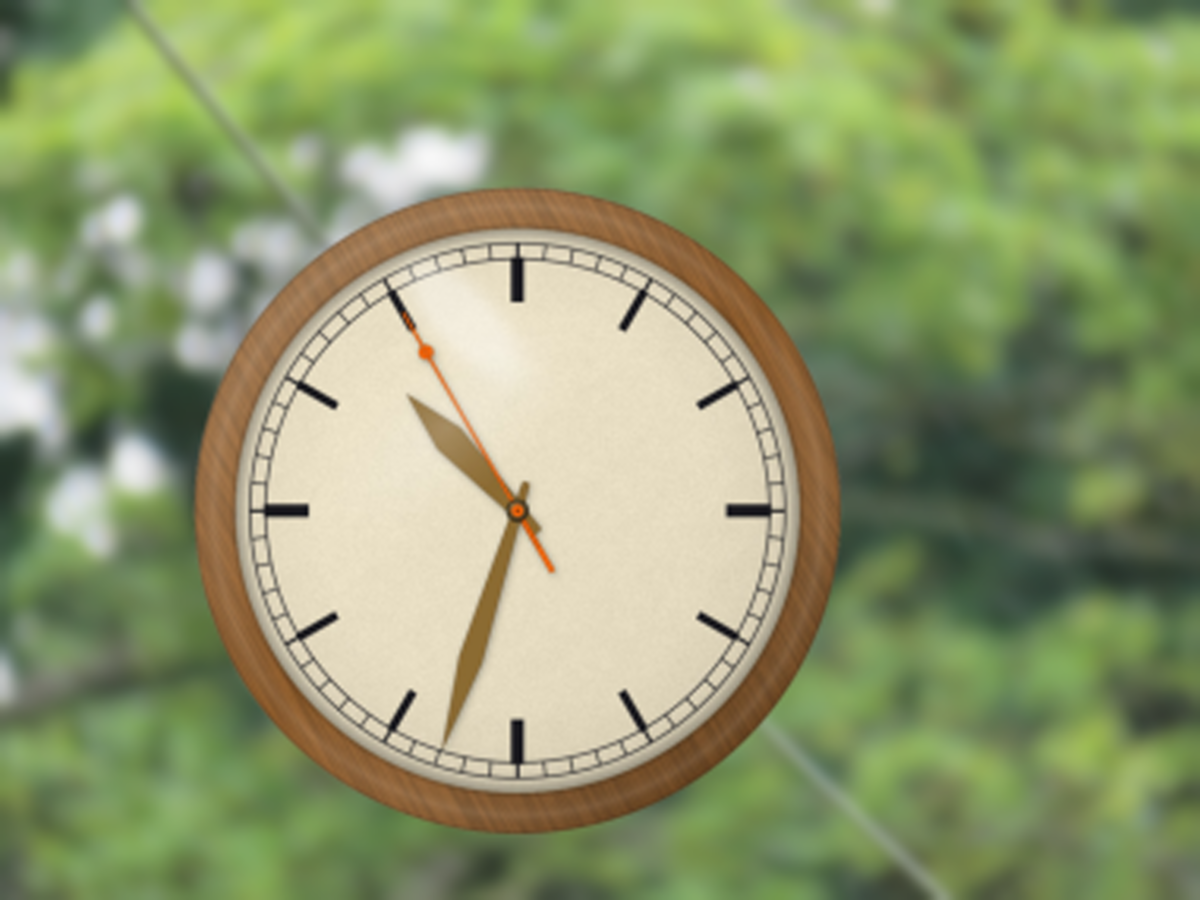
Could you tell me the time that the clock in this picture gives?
10:32:55
